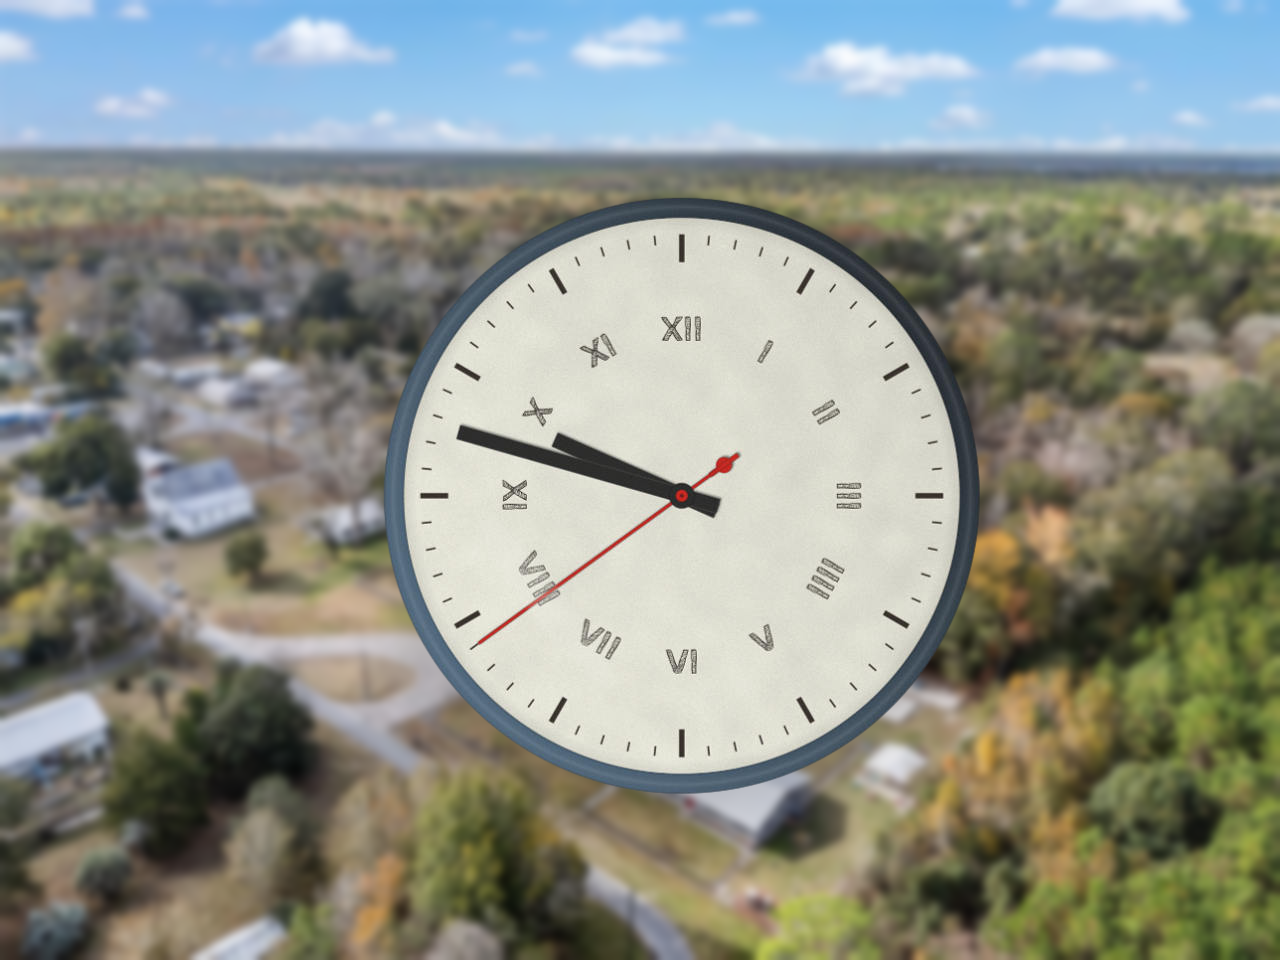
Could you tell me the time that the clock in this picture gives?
9:47:39
